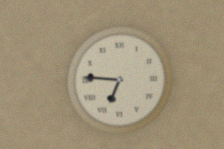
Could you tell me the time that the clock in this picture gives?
6:46
